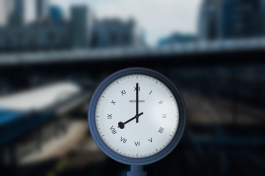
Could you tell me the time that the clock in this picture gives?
8:00
